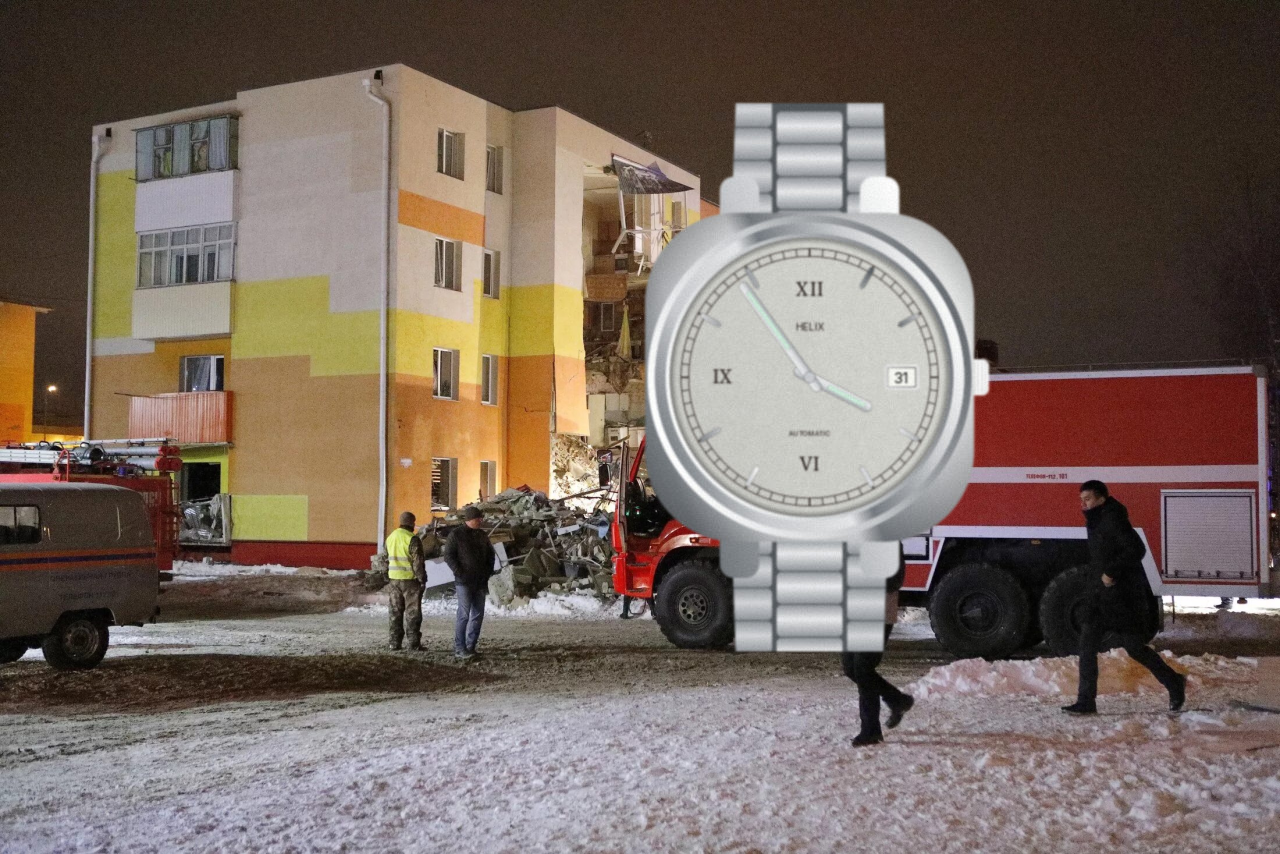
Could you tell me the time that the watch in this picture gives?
3:54
